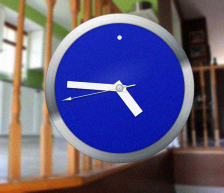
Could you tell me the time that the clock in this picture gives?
4:45:43
